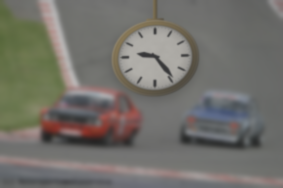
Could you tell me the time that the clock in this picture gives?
9:24
